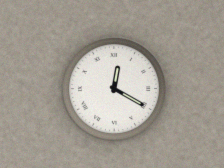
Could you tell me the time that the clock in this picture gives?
12:20
